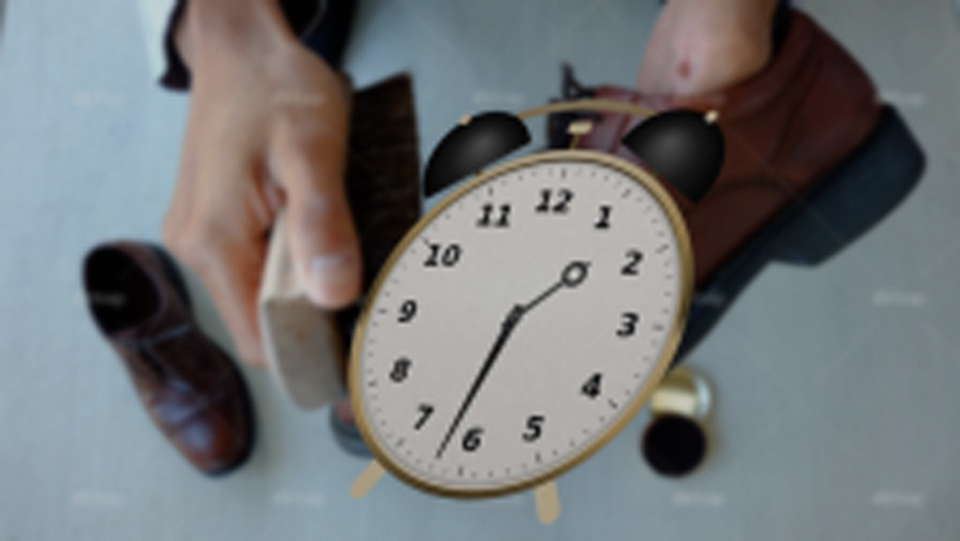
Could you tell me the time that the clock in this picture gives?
1:32
